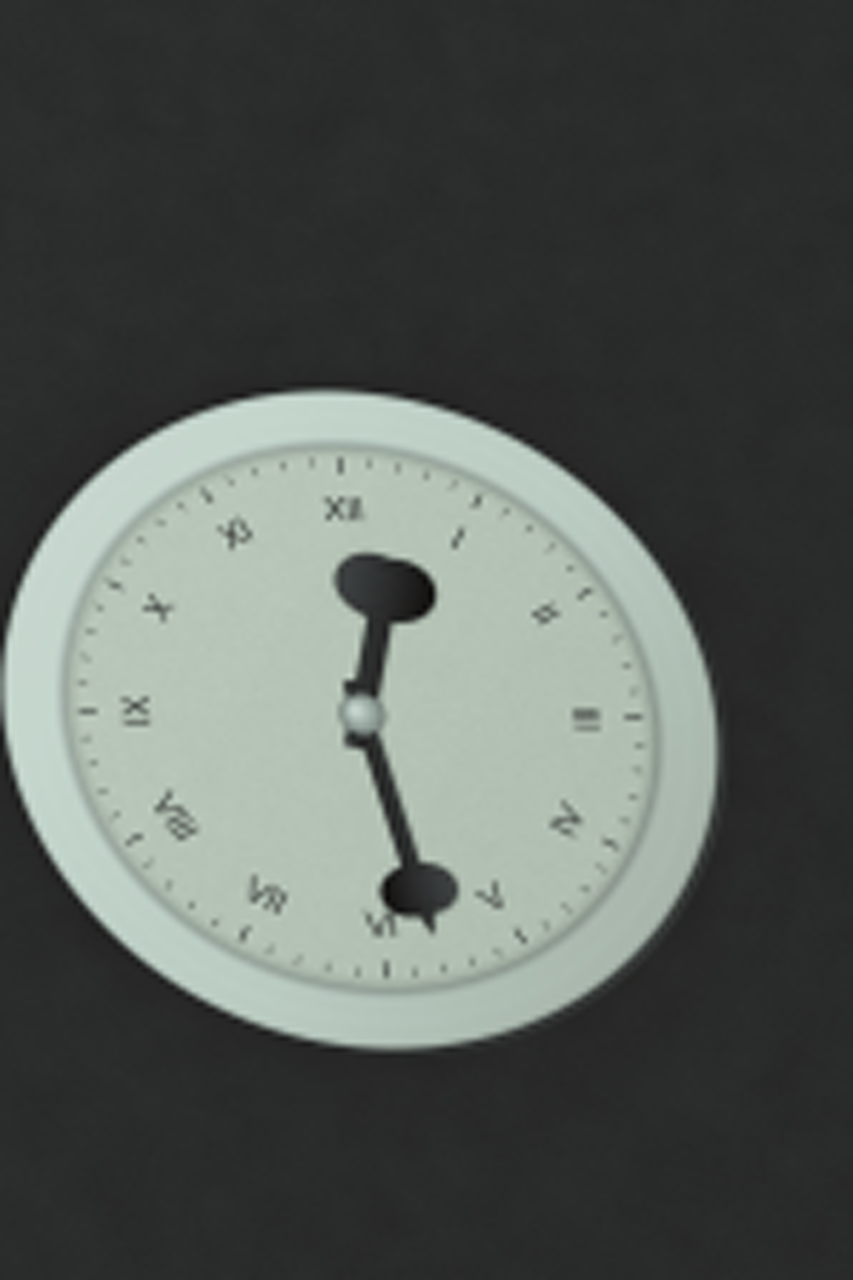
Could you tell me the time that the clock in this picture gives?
12:28
